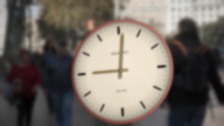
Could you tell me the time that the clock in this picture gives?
9:01
